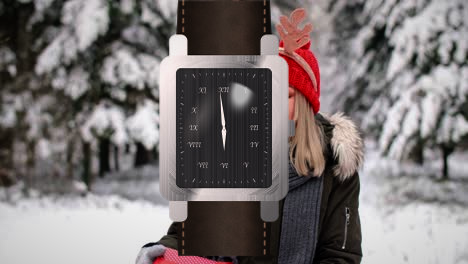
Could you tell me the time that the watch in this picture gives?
5:59
